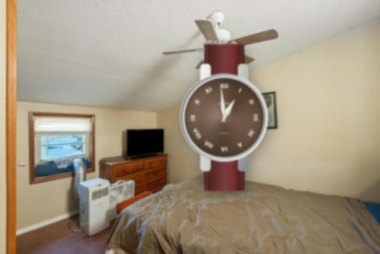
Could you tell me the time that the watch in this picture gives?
12:59
